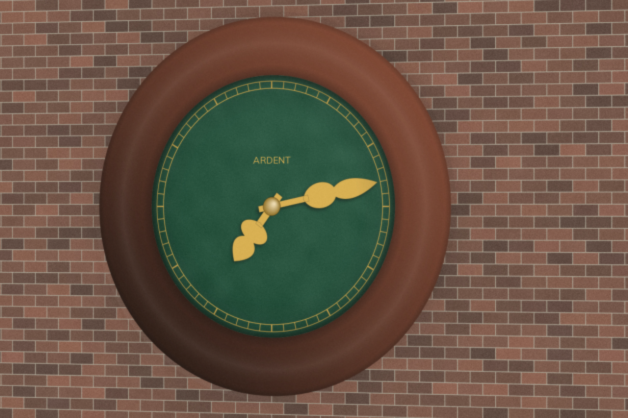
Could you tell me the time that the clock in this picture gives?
7:13
